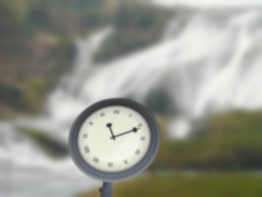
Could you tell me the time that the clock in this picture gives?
11:11
